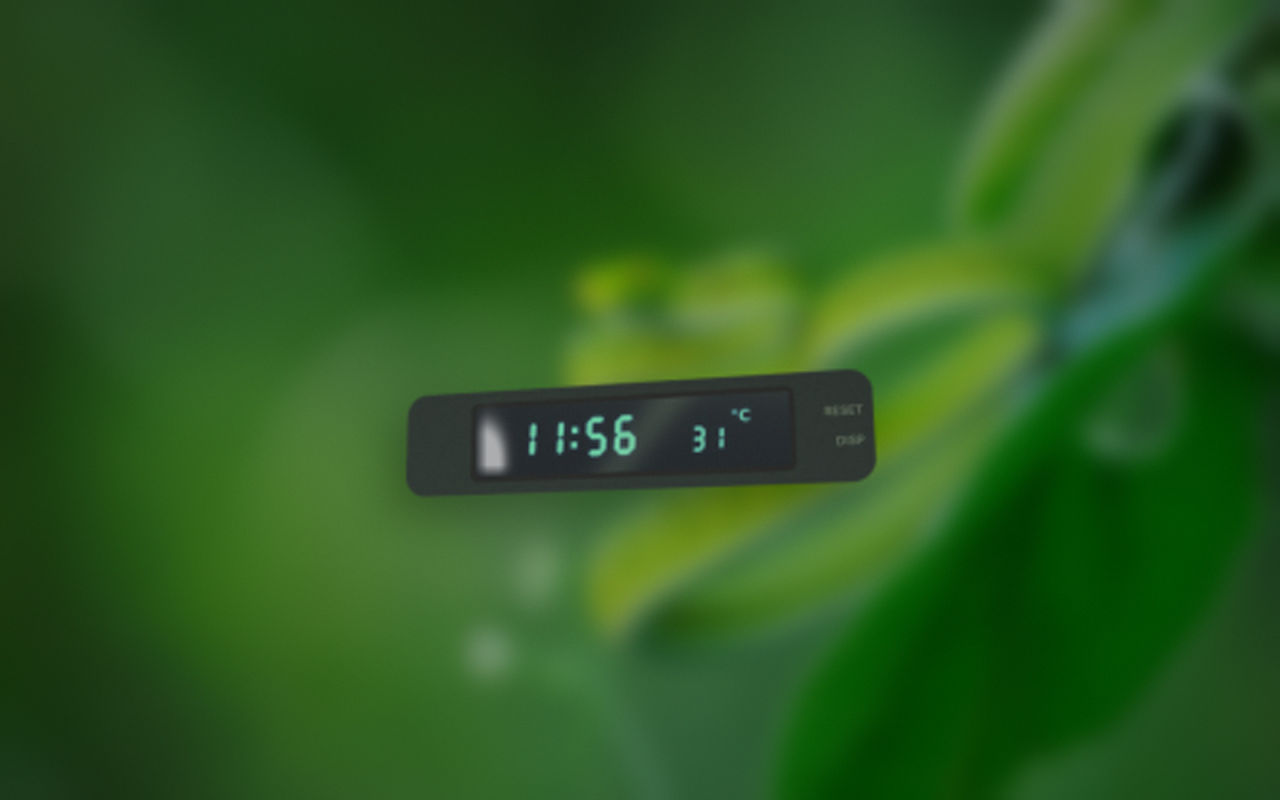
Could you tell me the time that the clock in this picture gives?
11:56
